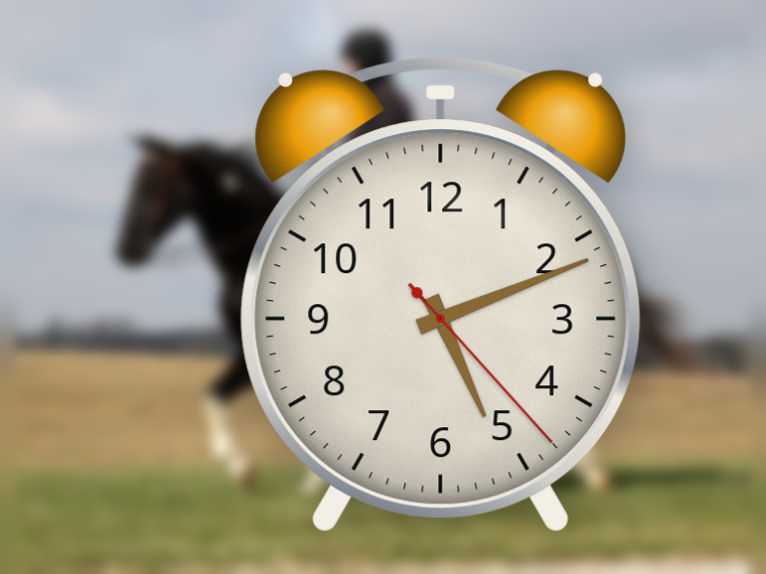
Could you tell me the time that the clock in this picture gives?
5:11:23
